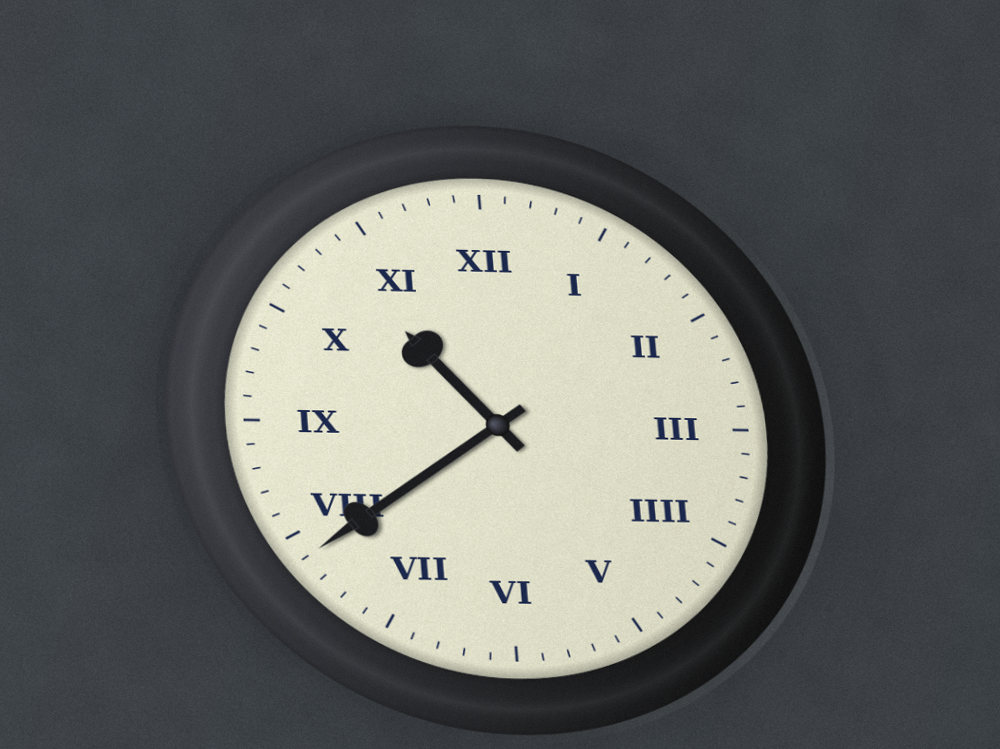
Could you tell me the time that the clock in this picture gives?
10:39
